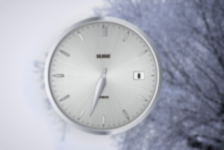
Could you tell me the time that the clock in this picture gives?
6:33
